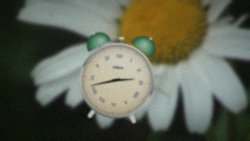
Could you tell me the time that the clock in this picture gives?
2:42
